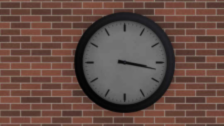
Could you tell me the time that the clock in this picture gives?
3:17
